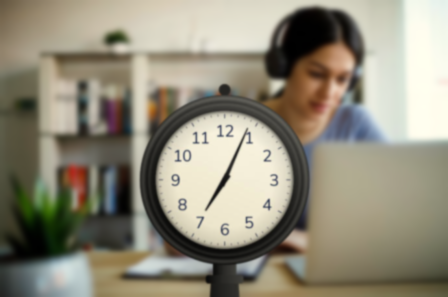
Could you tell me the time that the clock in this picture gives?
7:04
